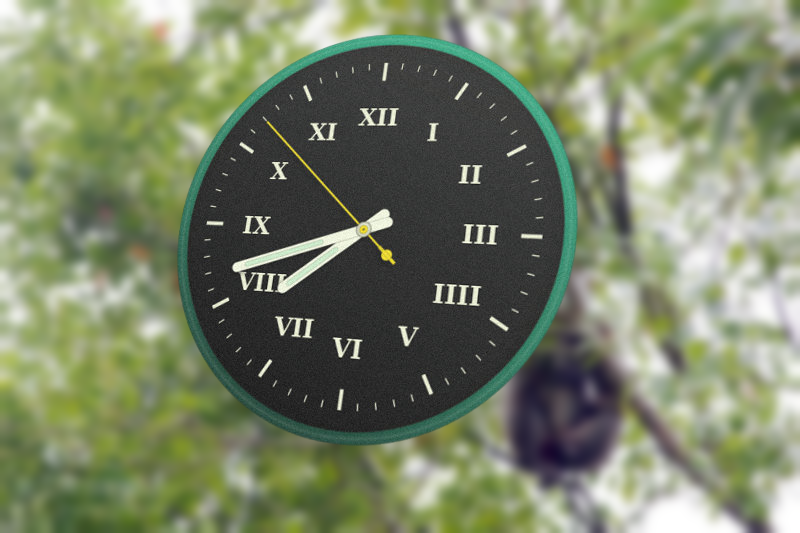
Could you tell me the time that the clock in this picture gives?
7:41:52
